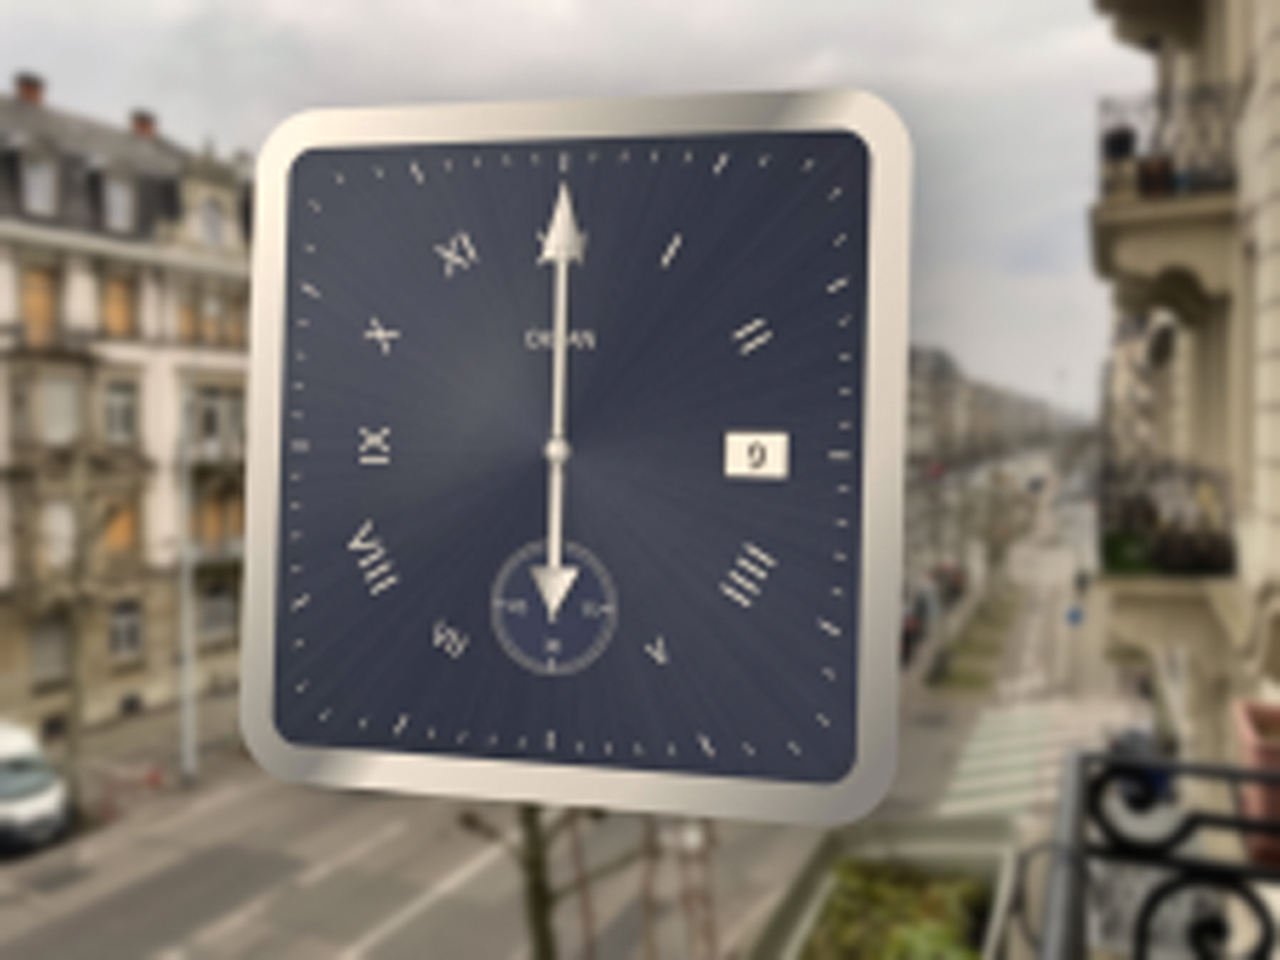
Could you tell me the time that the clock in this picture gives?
6:00
